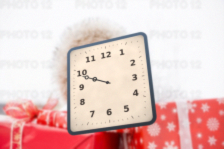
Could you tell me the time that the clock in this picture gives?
9:49
